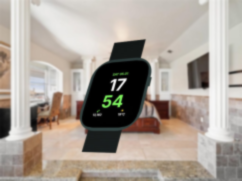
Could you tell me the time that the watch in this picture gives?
17:54
